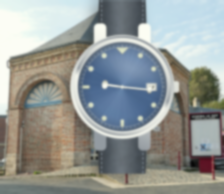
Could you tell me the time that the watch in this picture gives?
9:16
